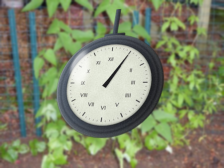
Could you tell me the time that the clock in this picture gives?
1:05
